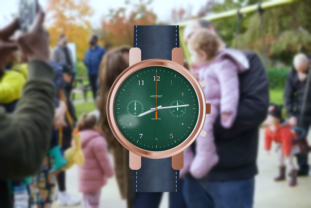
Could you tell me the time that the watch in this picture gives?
8:14
